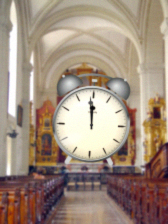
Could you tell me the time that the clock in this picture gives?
11:59
